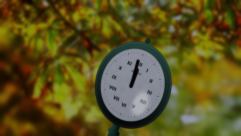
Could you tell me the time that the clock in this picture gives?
11:59
